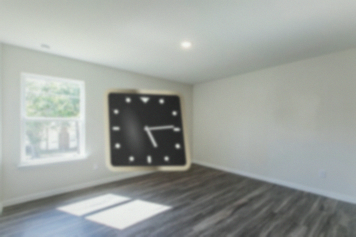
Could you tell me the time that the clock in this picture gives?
5:14
